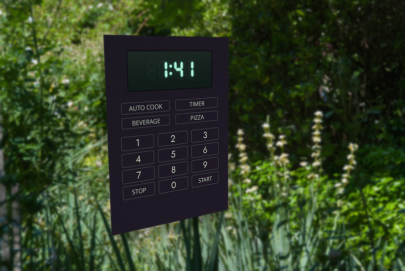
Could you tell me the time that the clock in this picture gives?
1:41
